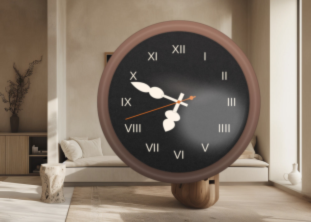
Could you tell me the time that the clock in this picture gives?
6:48:42
